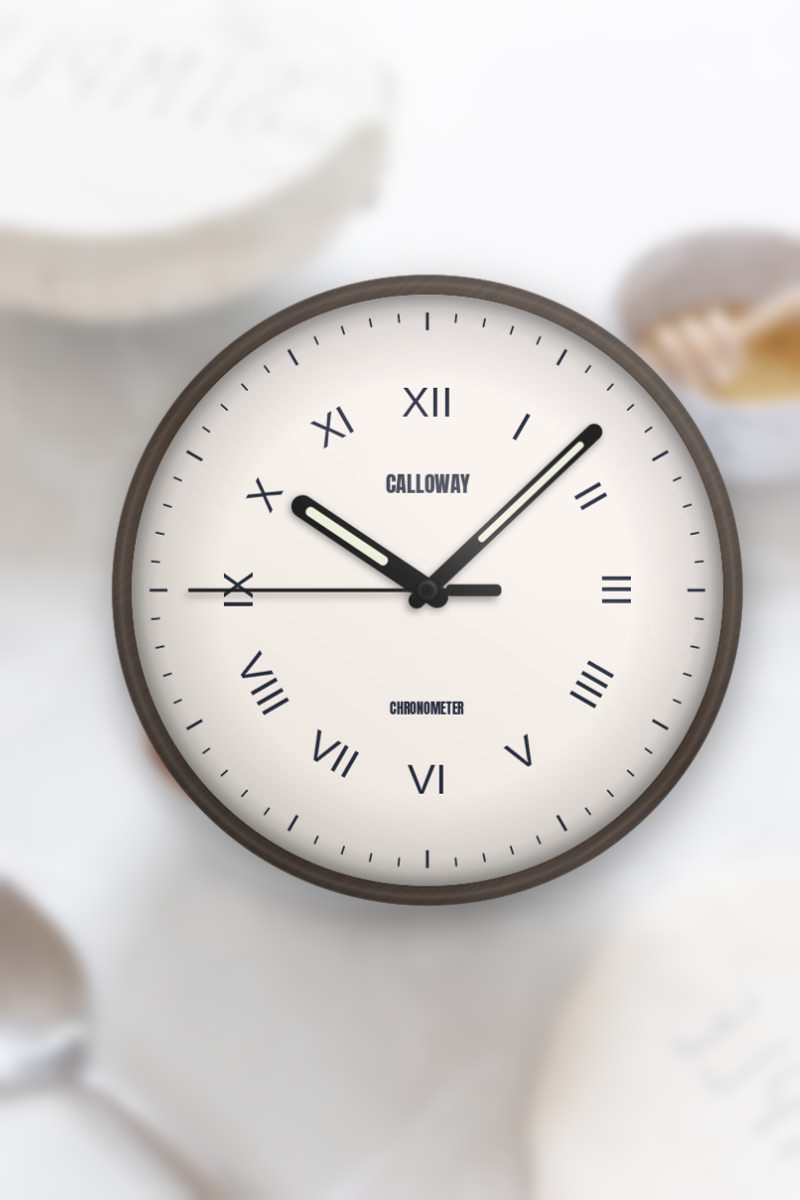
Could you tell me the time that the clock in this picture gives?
10:07:45
